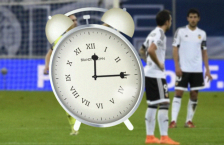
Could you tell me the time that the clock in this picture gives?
12:15
